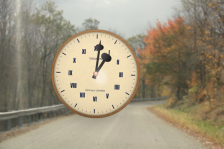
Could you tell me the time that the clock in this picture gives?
1:01
